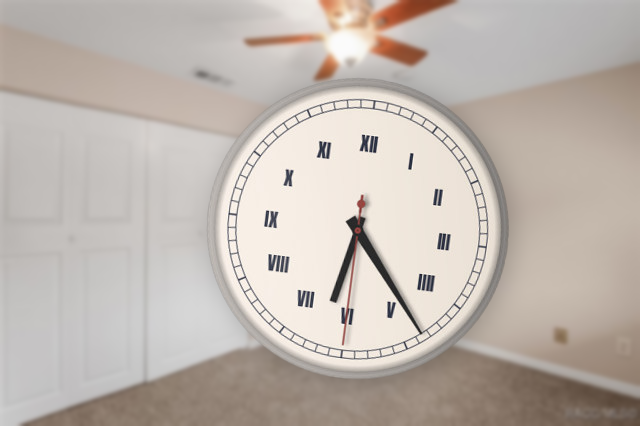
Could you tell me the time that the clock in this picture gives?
6:23:30
